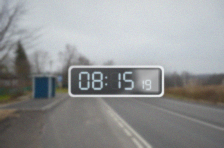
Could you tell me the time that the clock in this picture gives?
8:15:19
